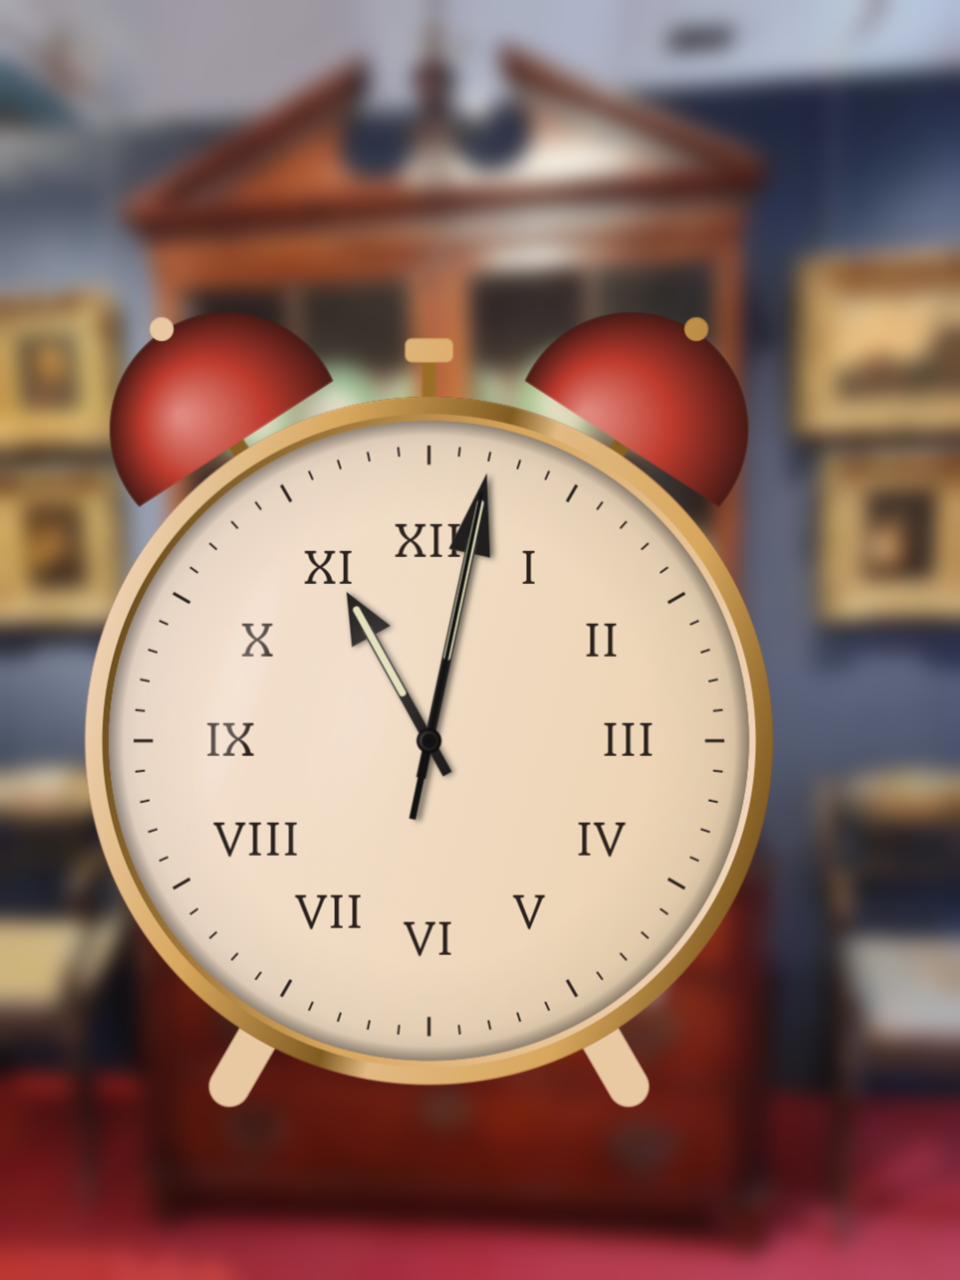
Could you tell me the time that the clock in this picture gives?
11:02:02
